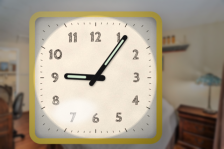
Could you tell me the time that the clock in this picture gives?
9:06
